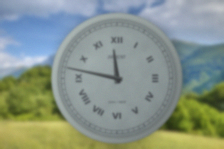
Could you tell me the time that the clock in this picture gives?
11:47
